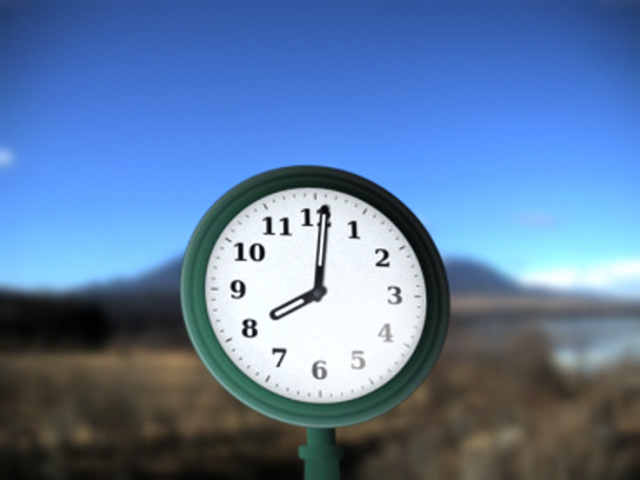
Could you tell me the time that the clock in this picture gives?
8:01
